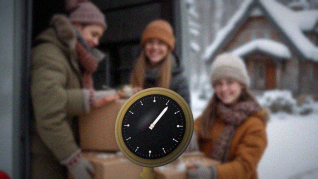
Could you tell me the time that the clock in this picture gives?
1:06
